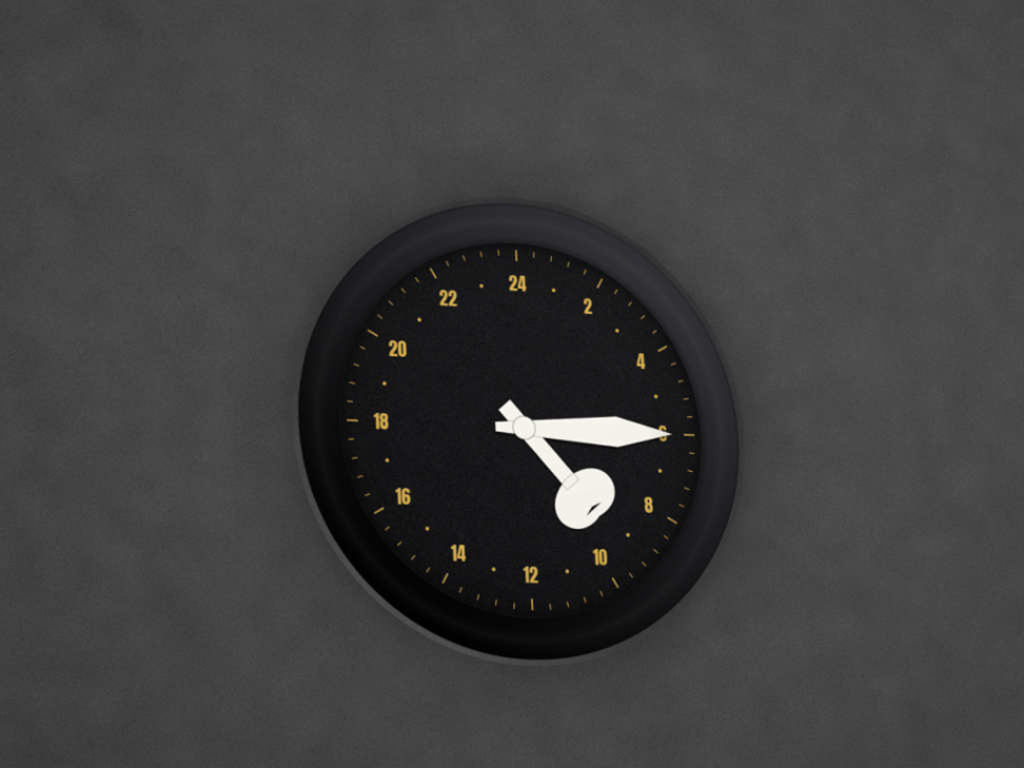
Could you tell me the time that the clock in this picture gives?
9:15
